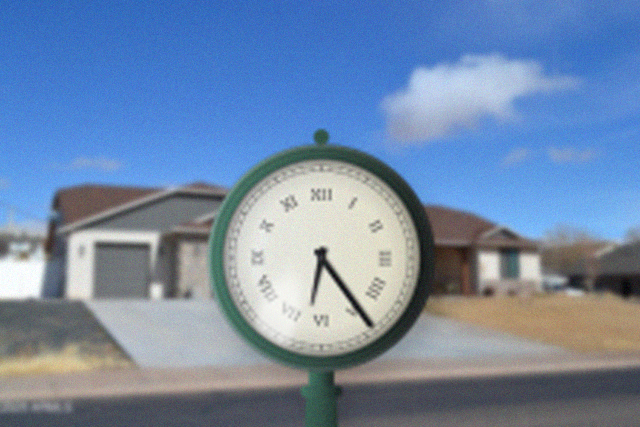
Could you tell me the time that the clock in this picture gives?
6:24
